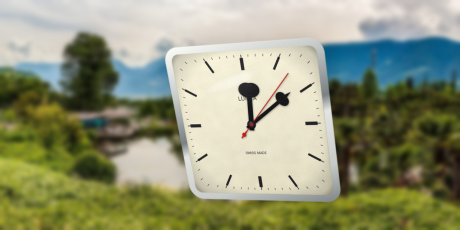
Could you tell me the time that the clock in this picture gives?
12:09:07
